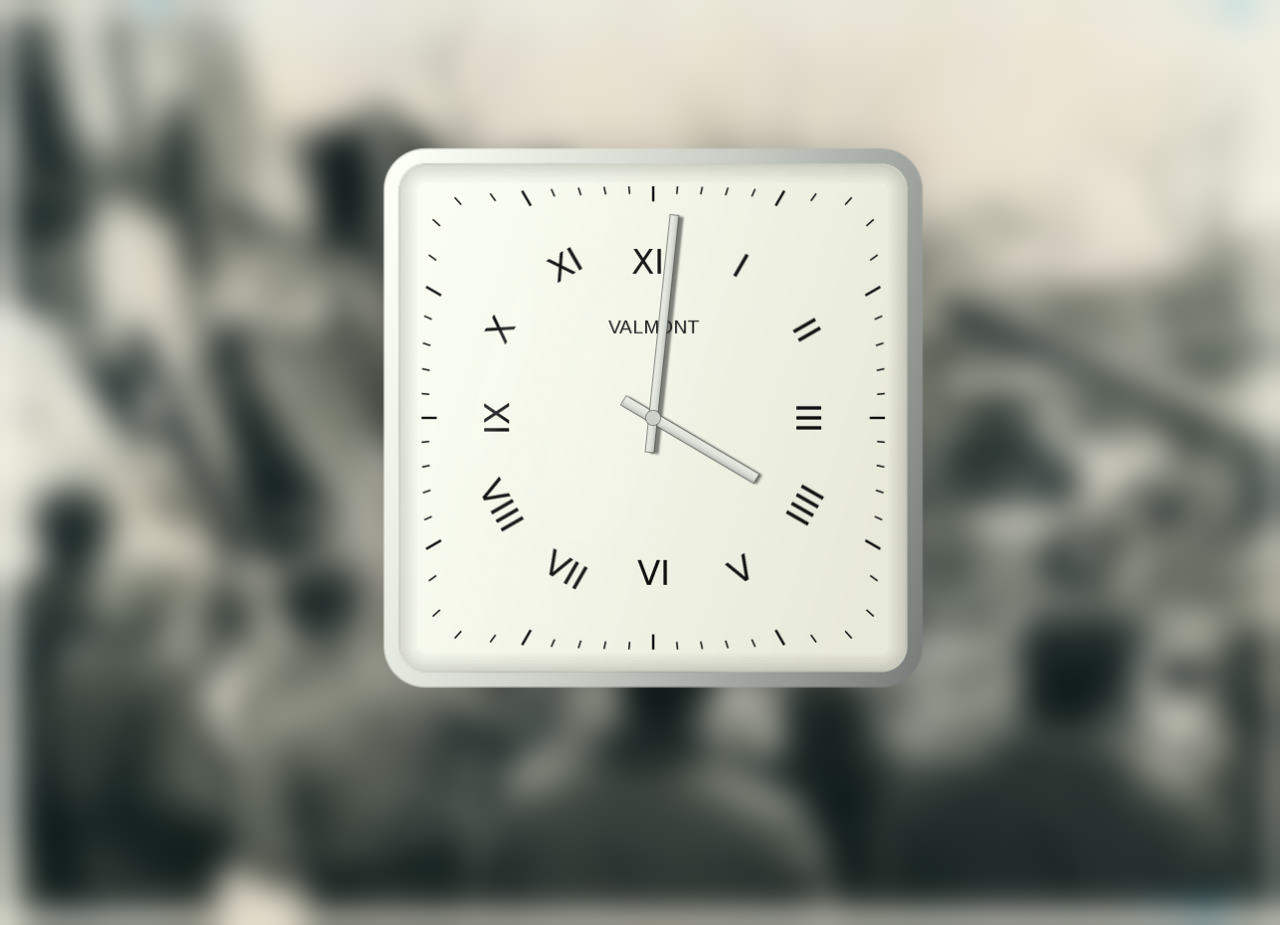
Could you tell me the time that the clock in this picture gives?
4:01
